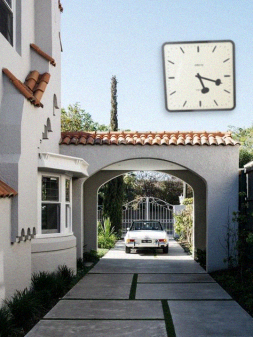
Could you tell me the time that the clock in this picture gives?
5:18
